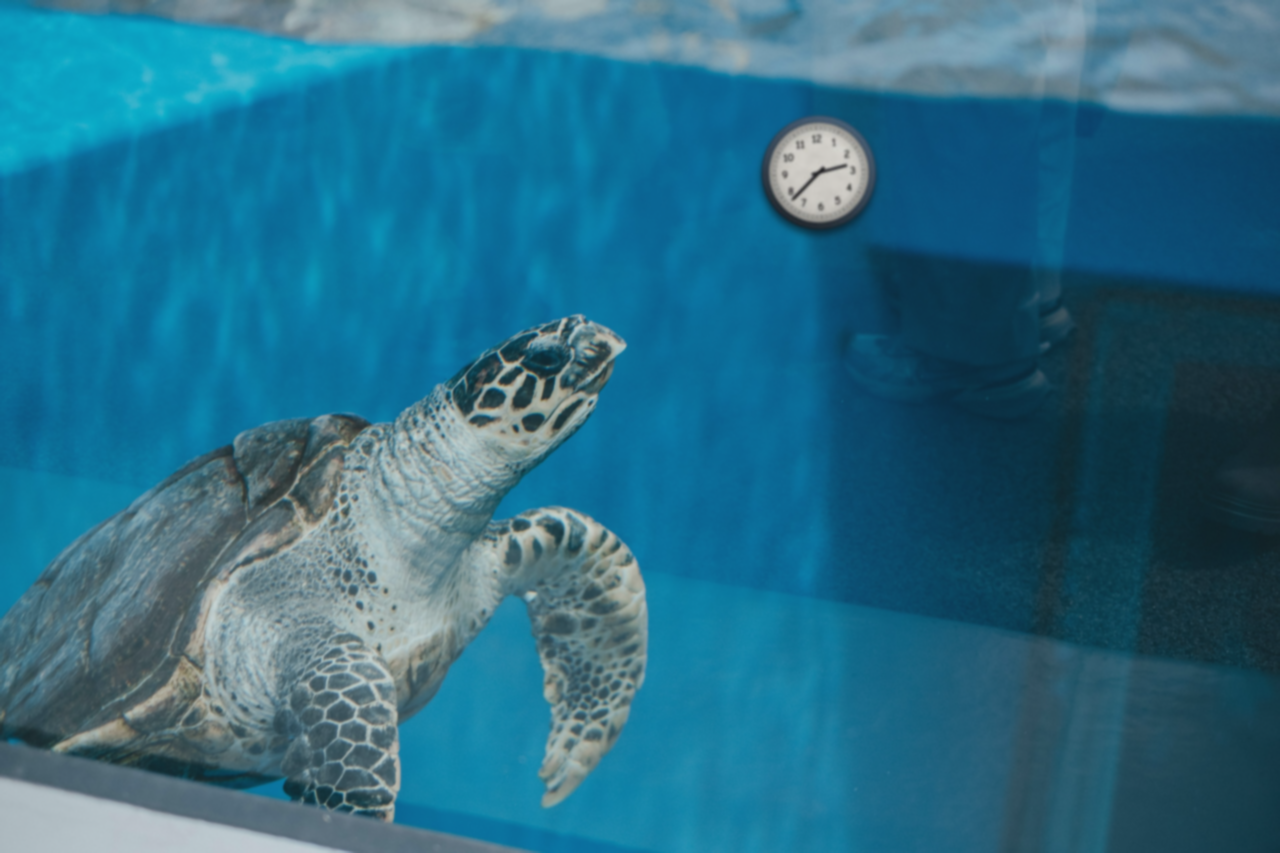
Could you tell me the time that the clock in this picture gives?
2:38
